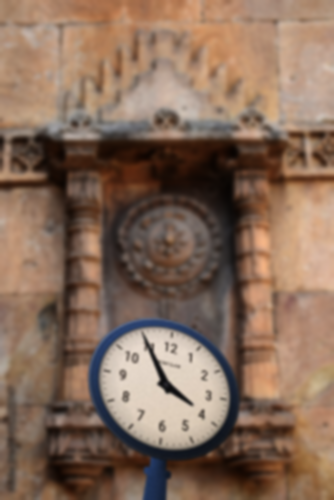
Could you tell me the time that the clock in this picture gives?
3:55
